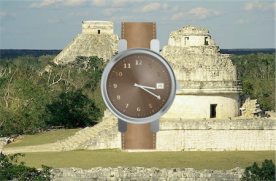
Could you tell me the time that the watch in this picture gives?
3:20
